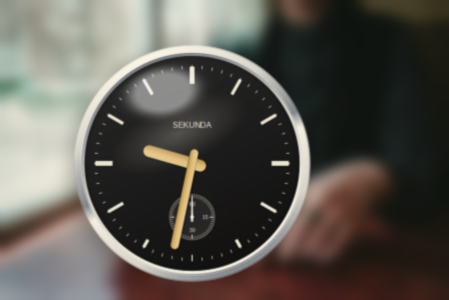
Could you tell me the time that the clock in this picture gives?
9:32
